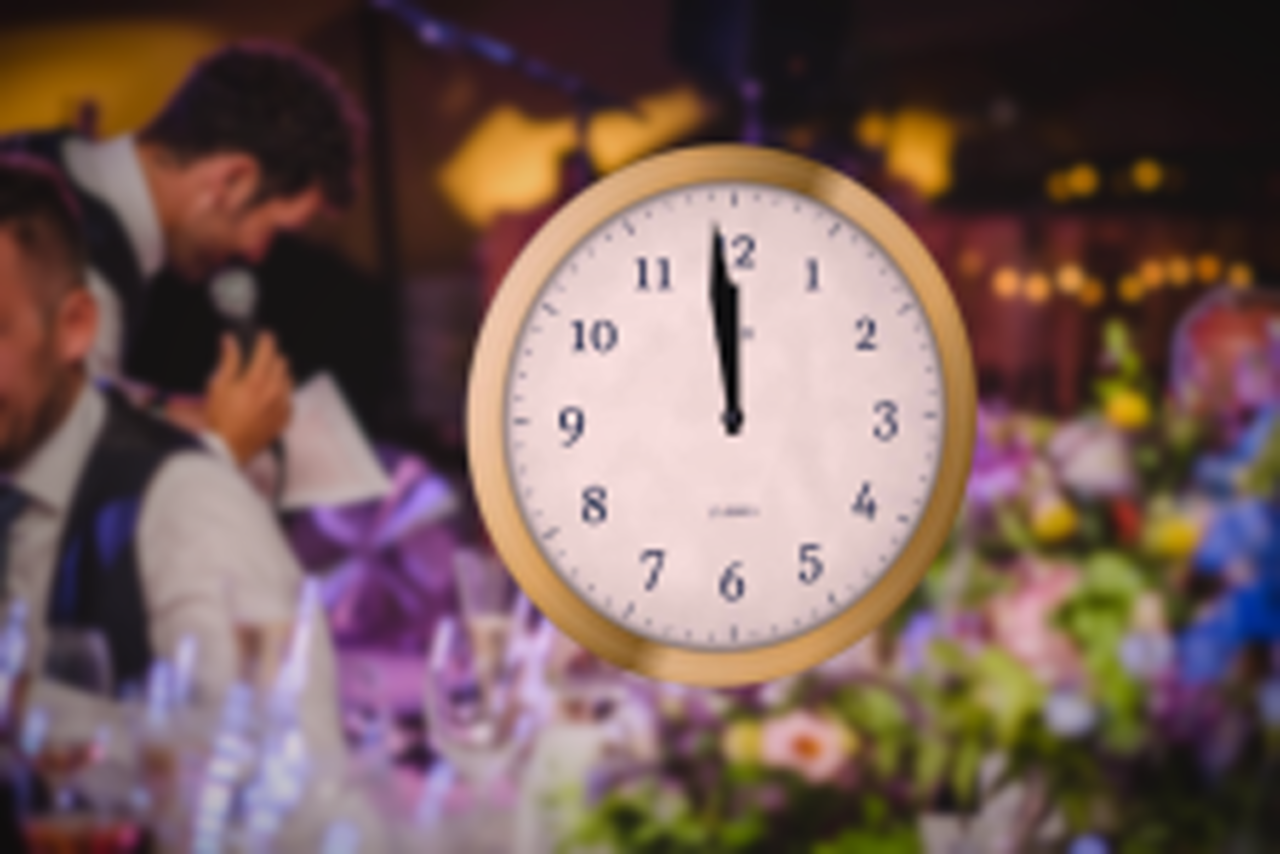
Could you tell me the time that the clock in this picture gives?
11:59
